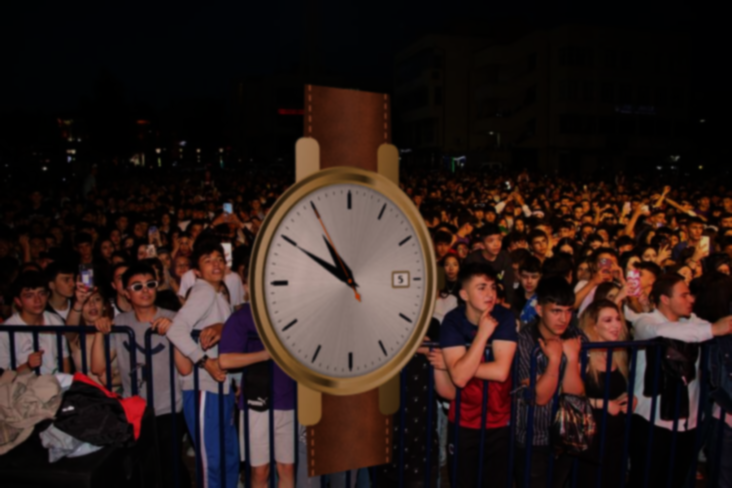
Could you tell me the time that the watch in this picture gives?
10:49:55
